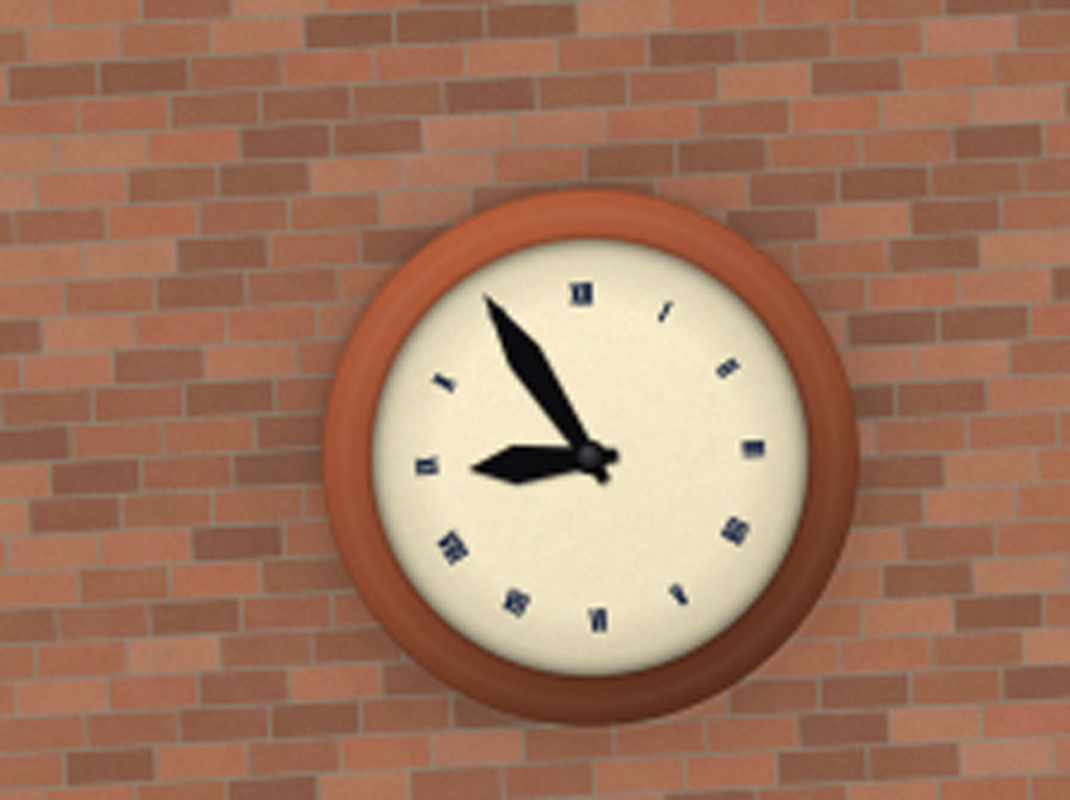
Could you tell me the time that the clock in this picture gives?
8:55
